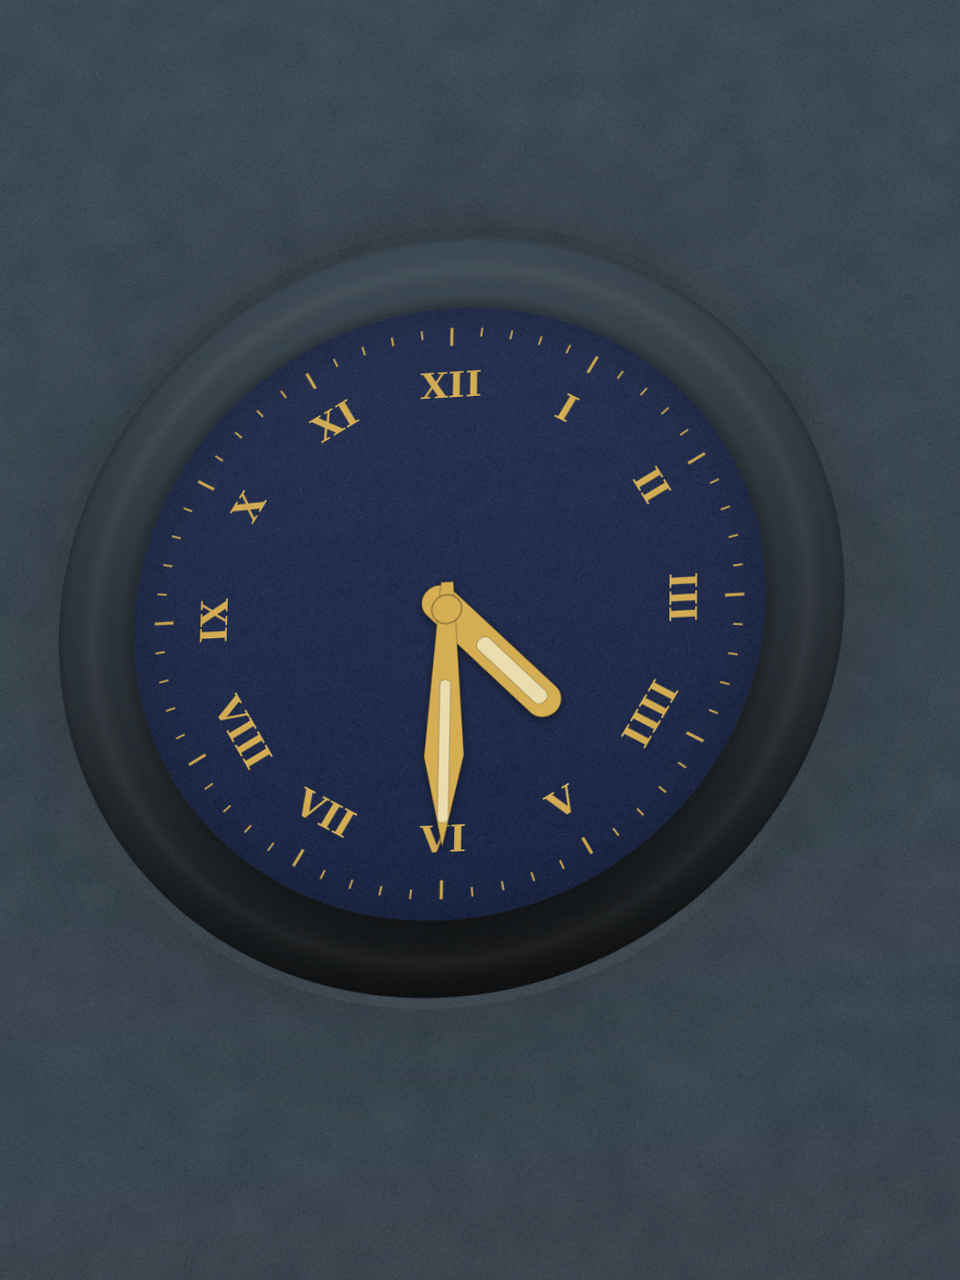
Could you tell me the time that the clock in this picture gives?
4:30
